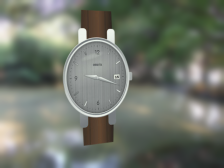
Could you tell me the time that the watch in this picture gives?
9:18
